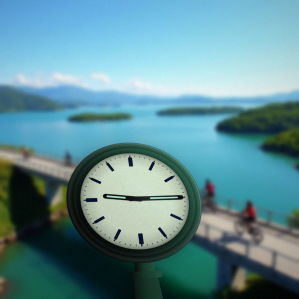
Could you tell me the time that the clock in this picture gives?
9:15
